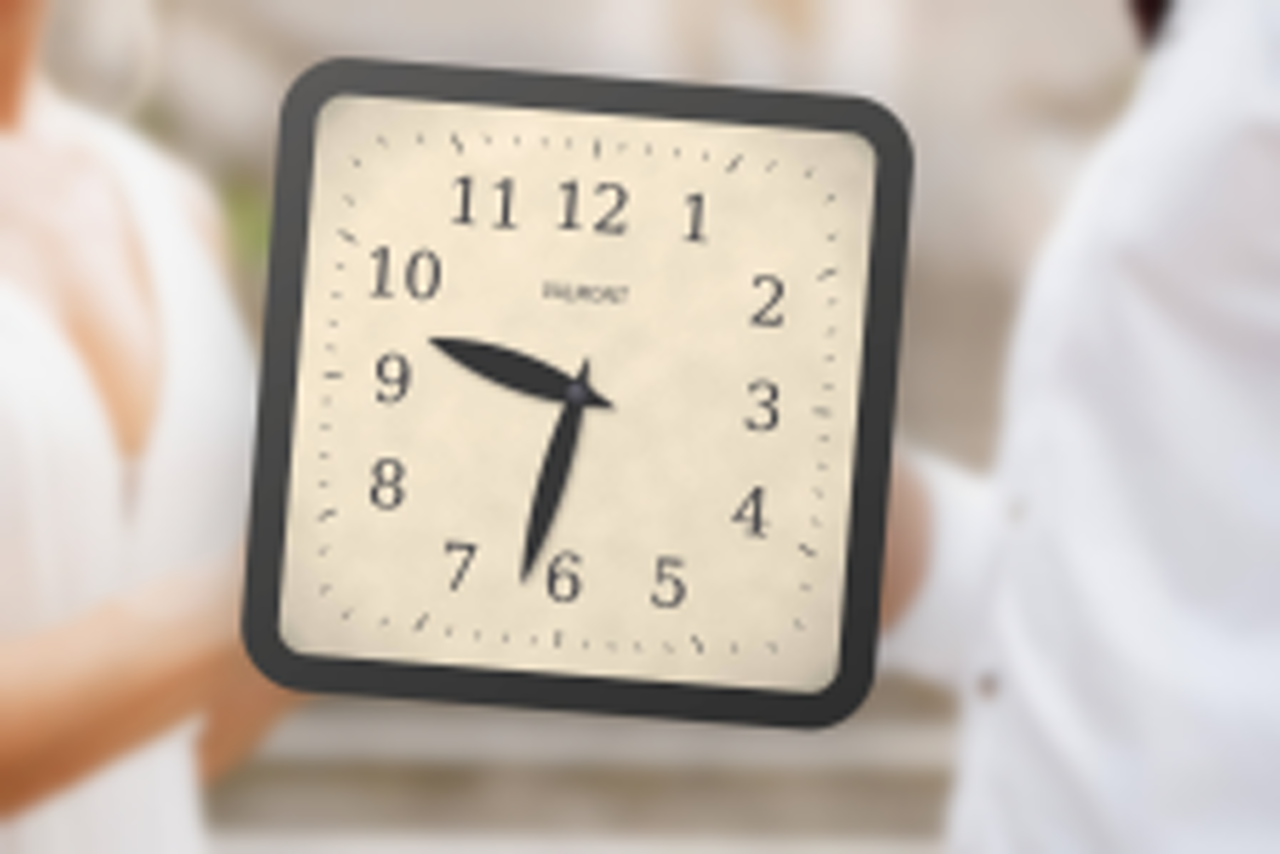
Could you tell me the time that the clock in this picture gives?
9:32
